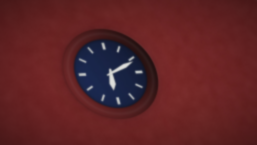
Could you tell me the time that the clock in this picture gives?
6:11
